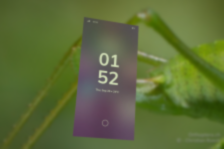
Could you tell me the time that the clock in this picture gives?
1:52
